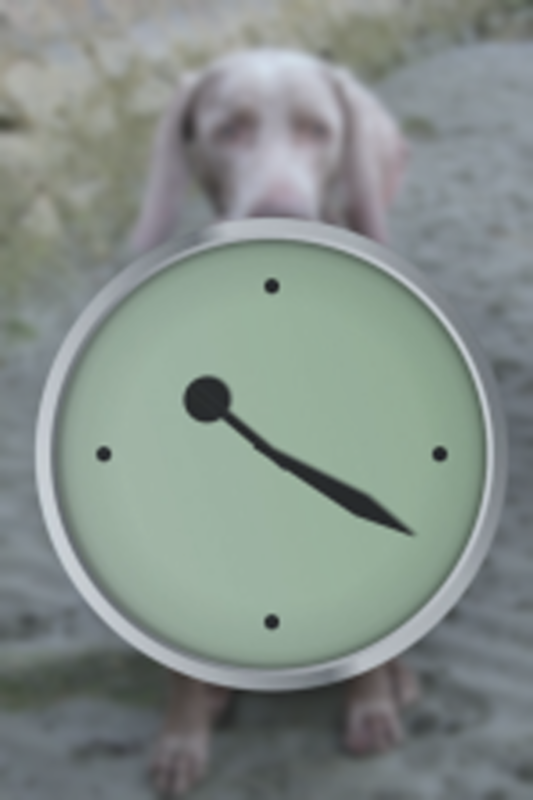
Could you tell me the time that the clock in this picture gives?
10:20
